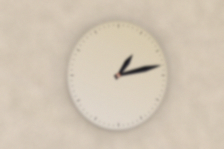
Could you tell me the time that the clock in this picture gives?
1:13
